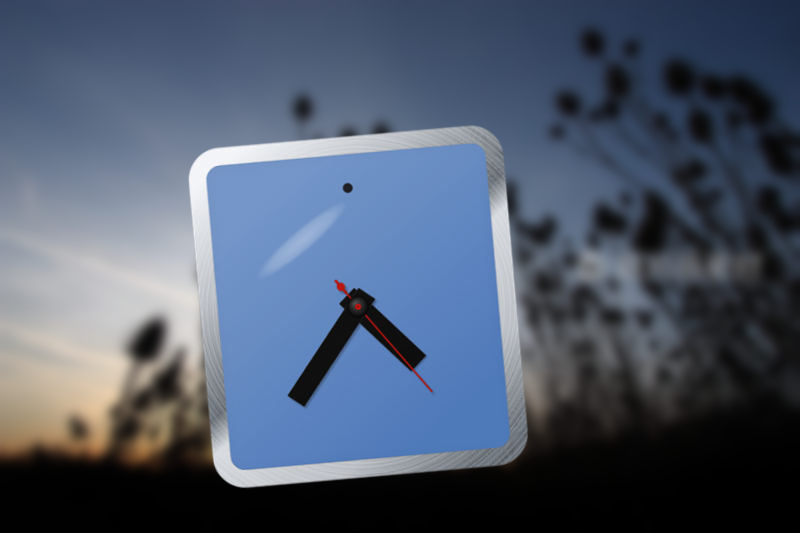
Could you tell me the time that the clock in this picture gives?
4:36:24
